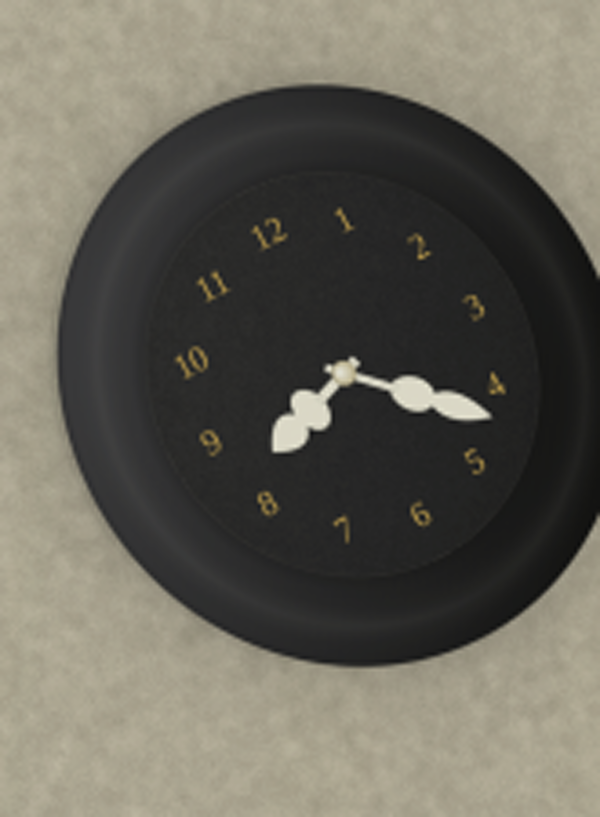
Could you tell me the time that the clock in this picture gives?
8:22
